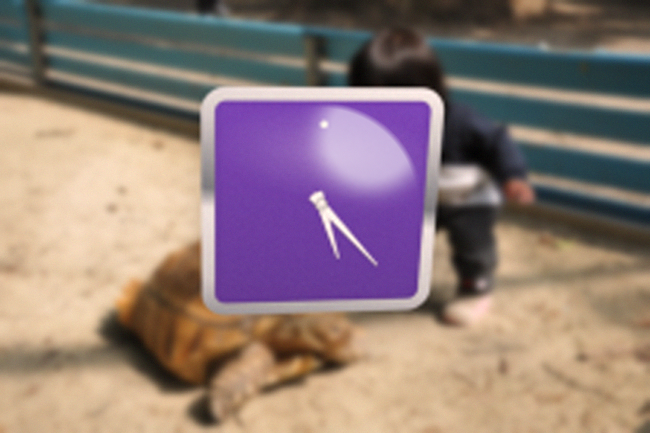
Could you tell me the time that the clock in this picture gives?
5:23
